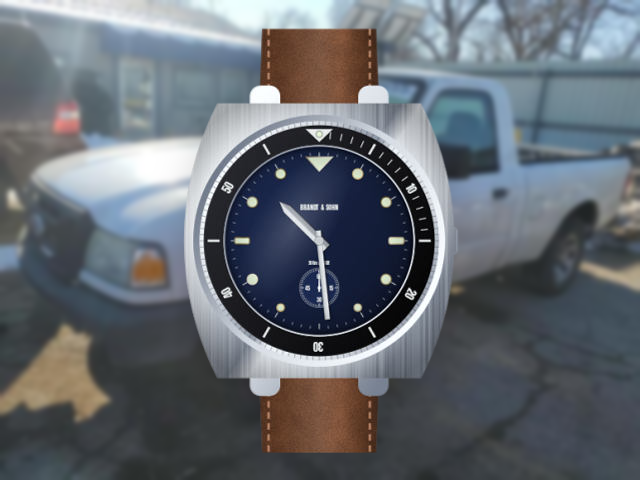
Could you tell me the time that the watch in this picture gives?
10:29
